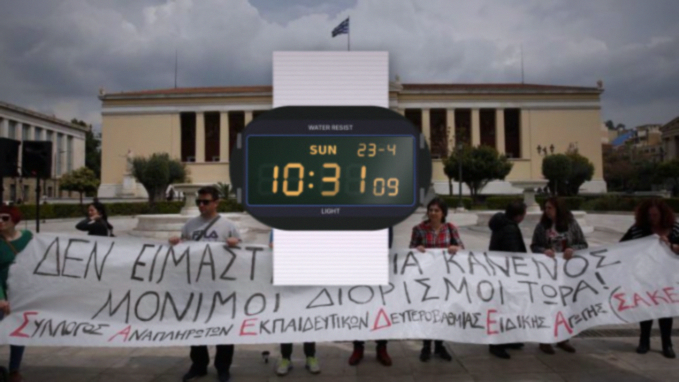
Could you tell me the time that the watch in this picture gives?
10:31:09
